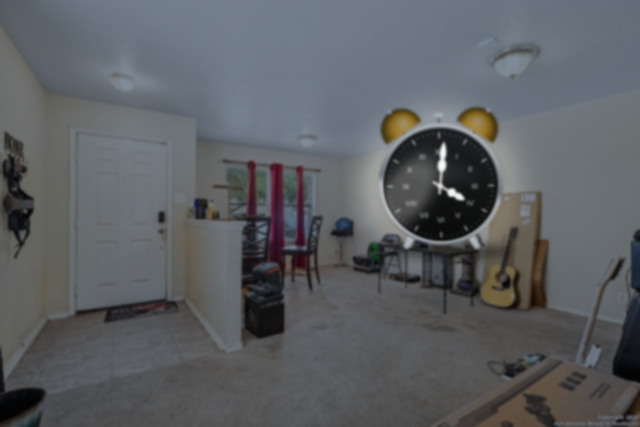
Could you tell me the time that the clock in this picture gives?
4:01
